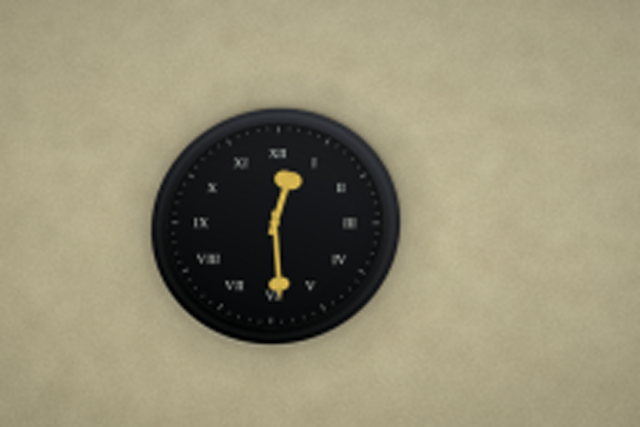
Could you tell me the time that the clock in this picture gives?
12:29
